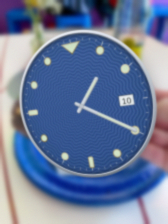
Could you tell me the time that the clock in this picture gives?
1:20
